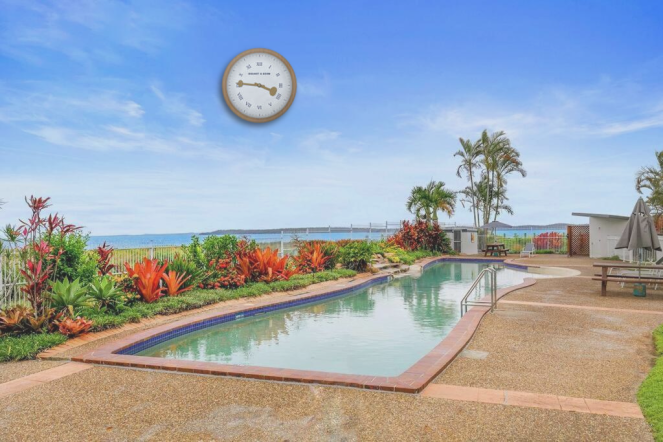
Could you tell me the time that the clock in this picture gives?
3:46
